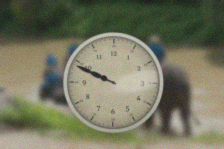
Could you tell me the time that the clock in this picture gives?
9:49
